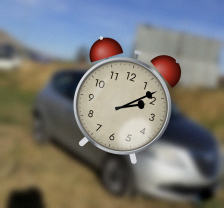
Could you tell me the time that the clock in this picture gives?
2:08
